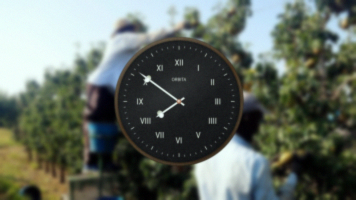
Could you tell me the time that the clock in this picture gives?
7:51
